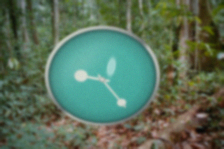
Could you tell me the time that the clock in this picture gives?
9:24
